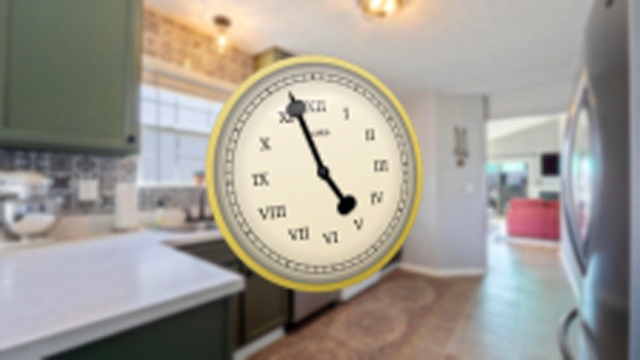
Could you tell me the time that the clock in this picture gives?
4:57
